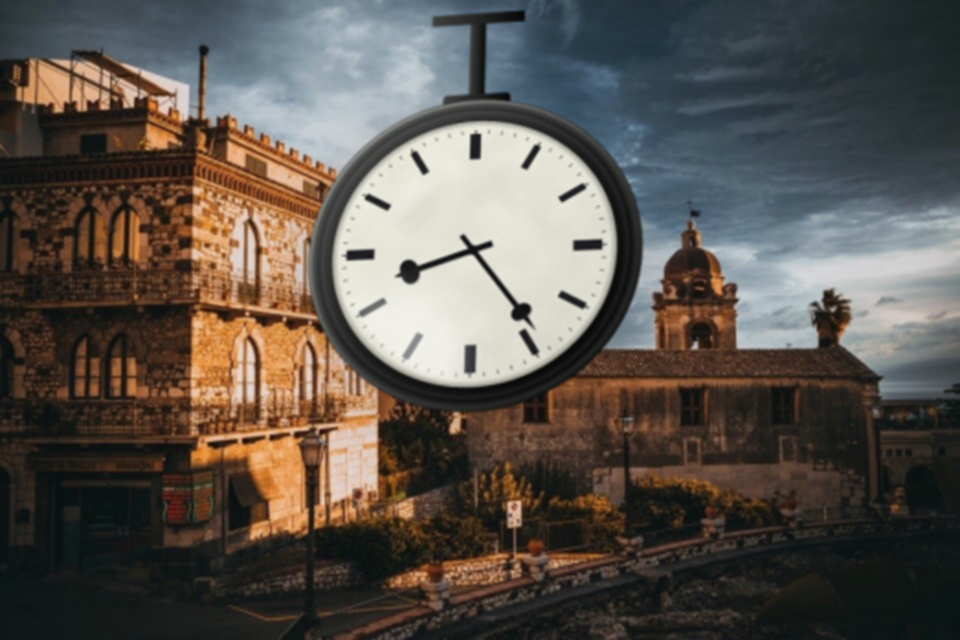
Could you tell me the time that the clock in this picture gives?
8:24
